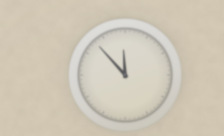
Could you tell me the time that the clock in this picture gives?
11:53
